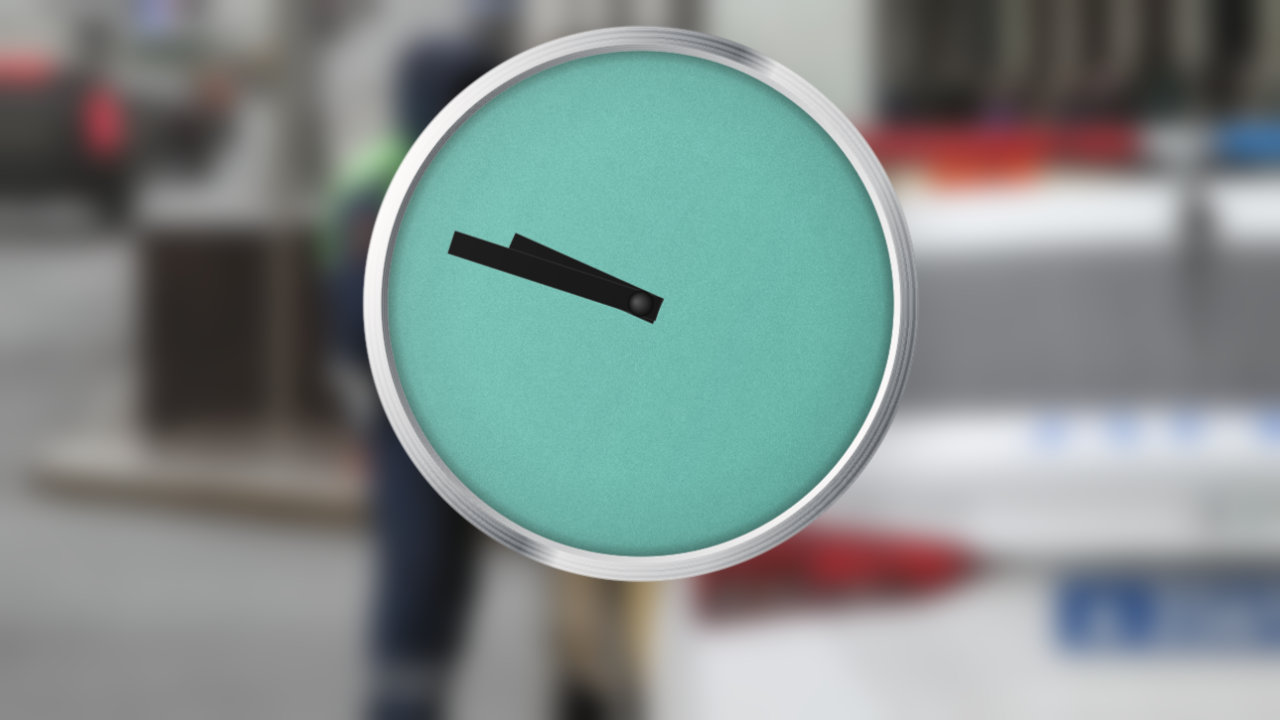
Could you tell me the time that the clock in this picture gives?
9:48
